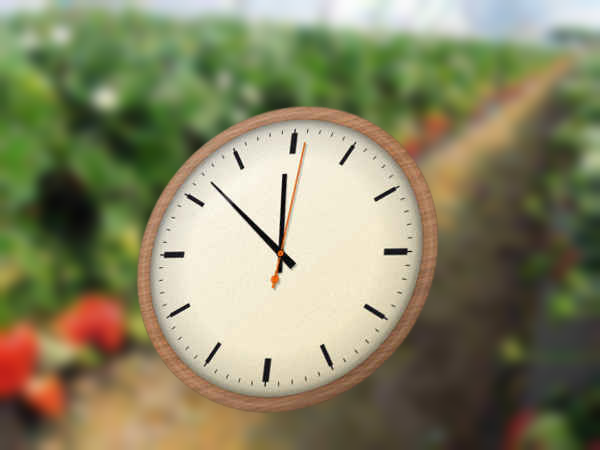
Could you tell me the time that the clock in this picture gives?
11:52:01
